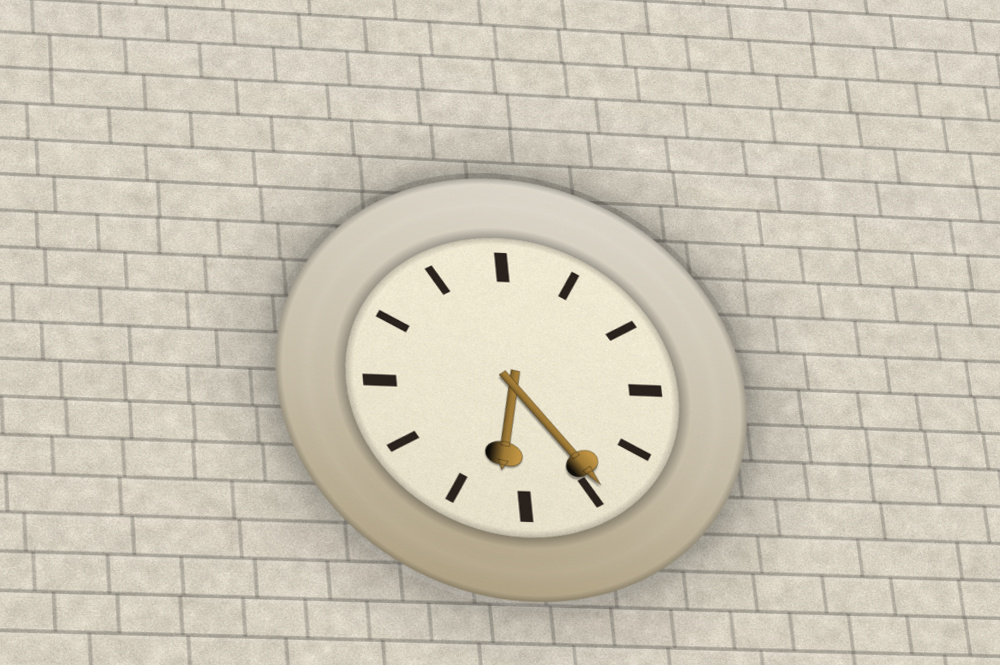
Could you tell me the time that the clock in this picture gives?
6:24
